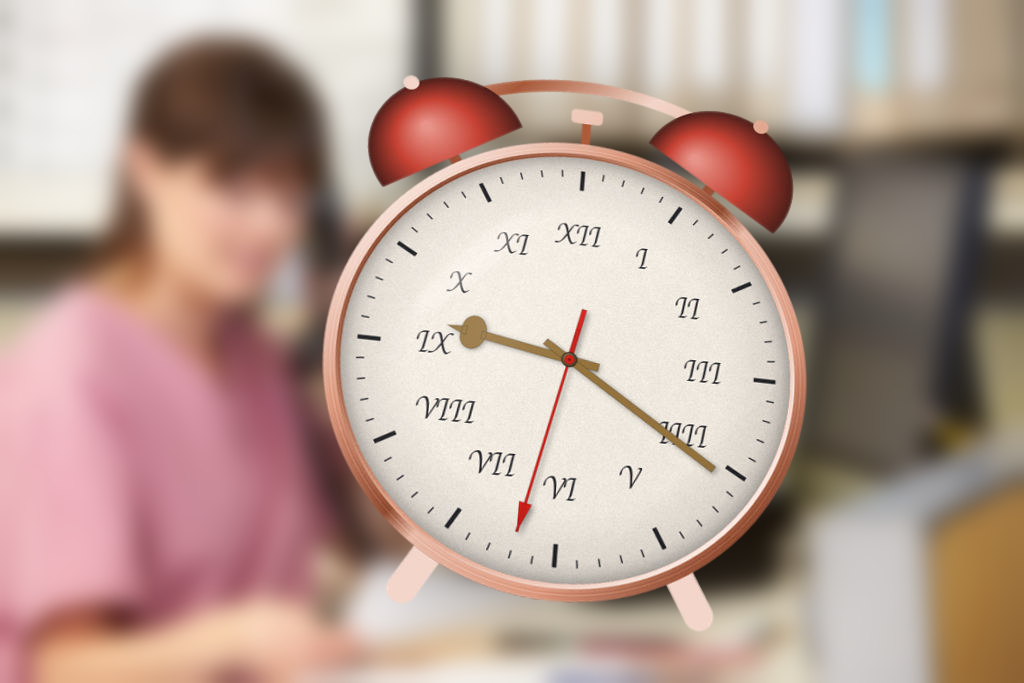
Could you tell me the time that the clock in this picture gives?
9:20:32
